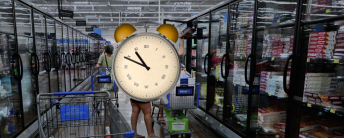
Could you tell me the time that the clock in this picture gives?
10:49
